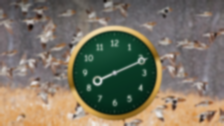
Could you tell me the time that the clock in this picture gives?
8:11
